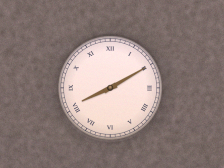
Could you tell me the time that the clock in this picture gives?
8:10
